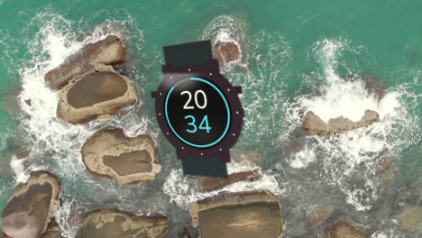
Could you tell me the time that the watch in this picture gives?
20:34
